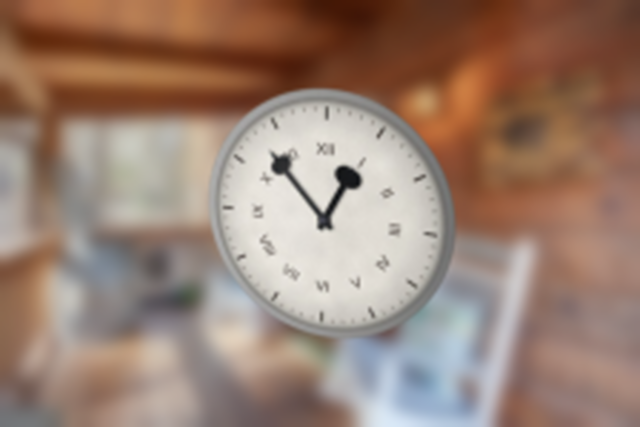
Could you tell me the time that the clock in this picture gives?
12:53
